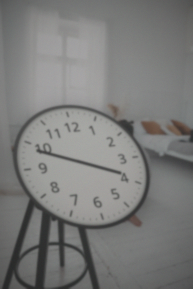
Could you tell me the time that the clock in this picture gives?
3:49
